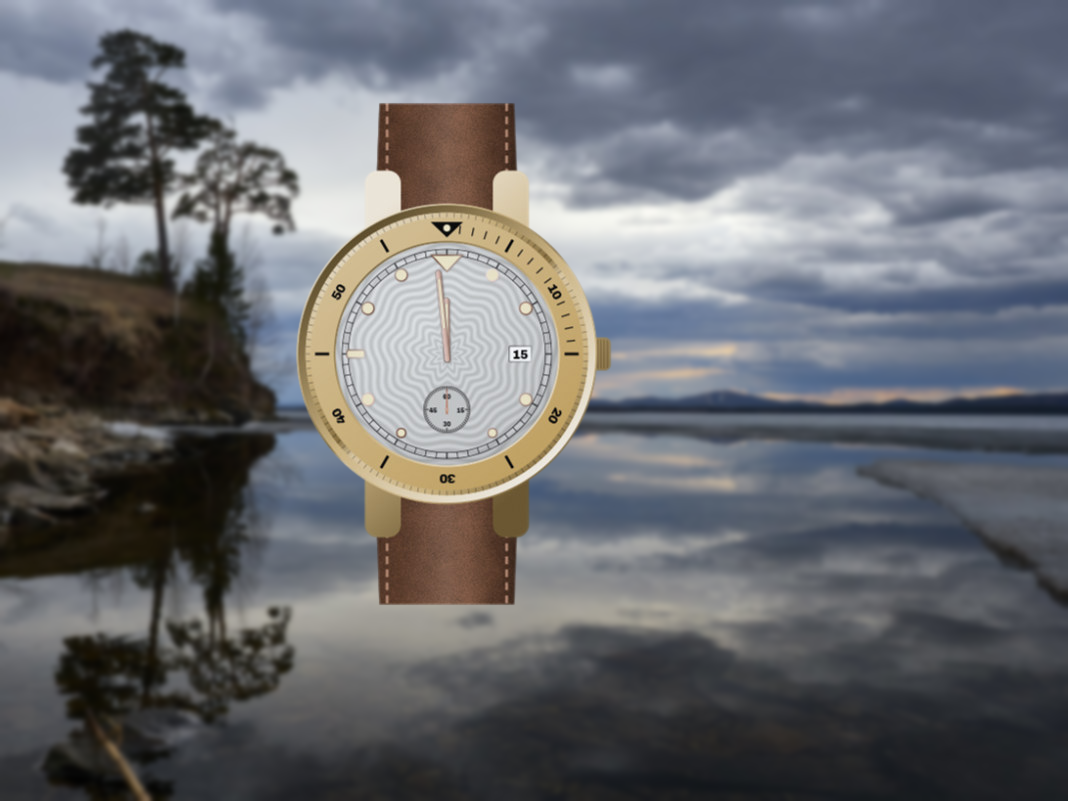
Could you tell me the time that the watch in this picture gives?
11:59
